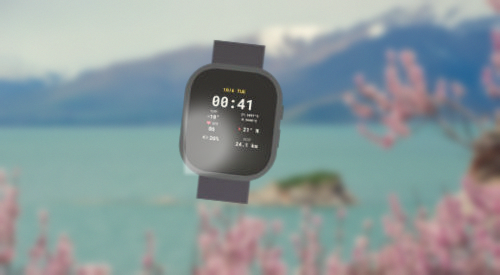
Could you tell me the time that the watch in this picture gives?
0:41
